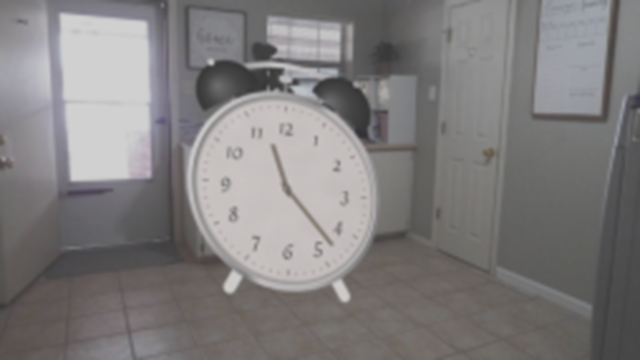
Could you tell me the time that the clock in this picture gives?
11:23
